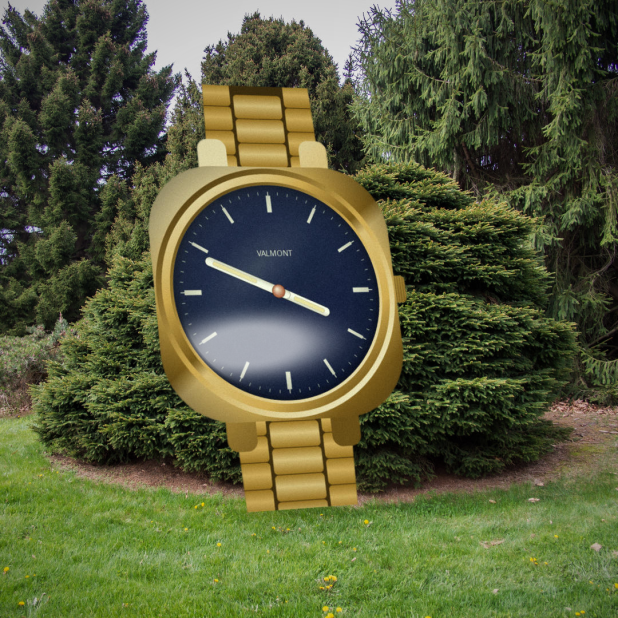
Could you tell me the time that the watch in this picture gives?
3:49
